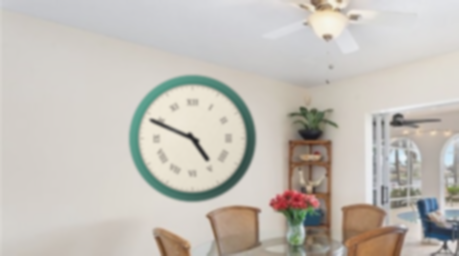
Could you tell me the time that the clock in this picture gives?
4:49
